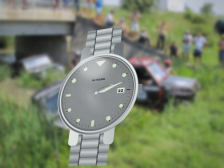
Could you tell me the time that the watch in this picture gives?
2:12
